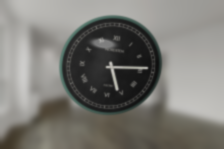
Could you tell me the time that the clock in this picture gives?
5:14
